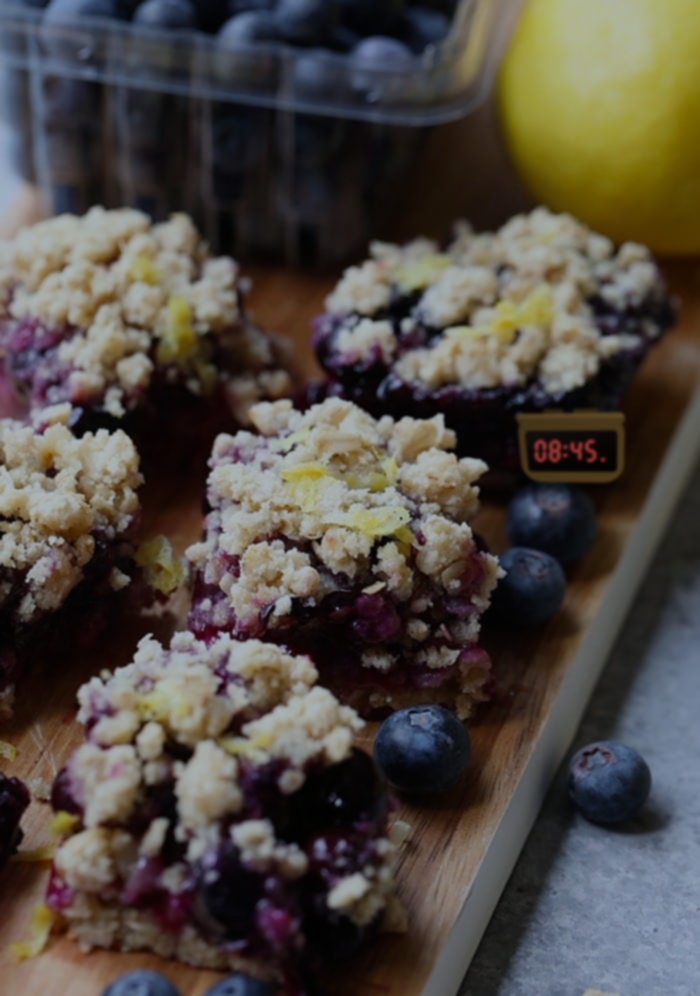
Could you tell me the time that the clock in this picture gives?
8:45
